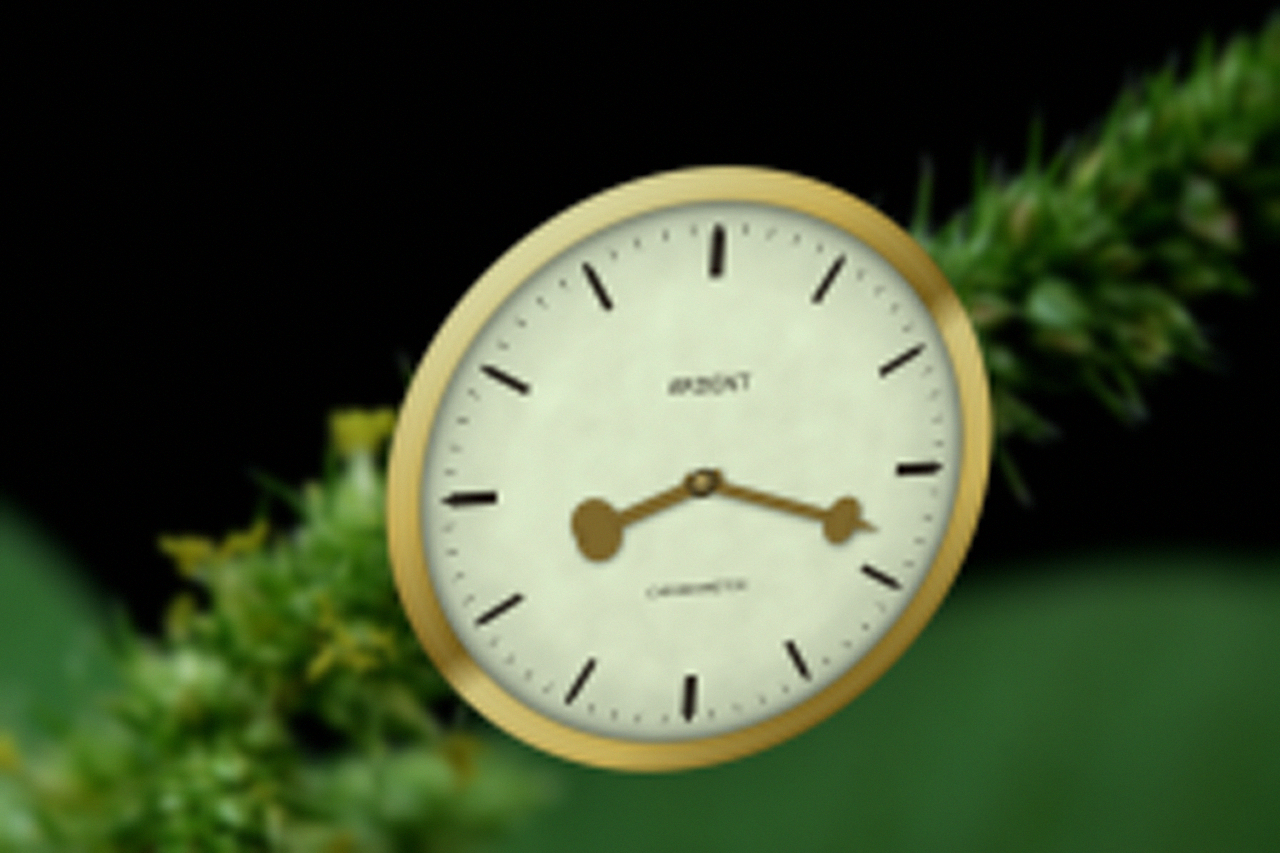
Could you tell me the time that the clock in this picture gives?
8:18
